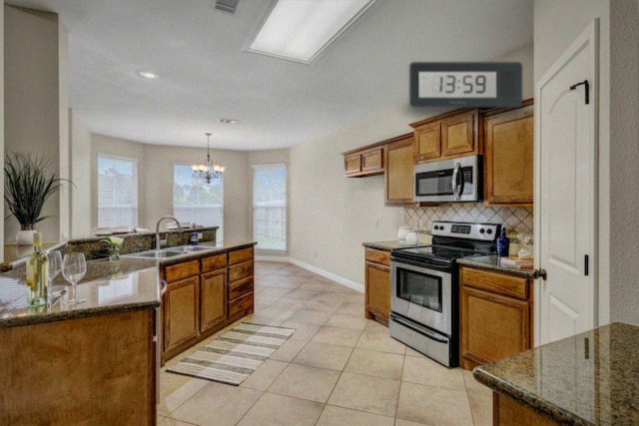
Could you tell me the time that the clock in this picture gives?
13:59
